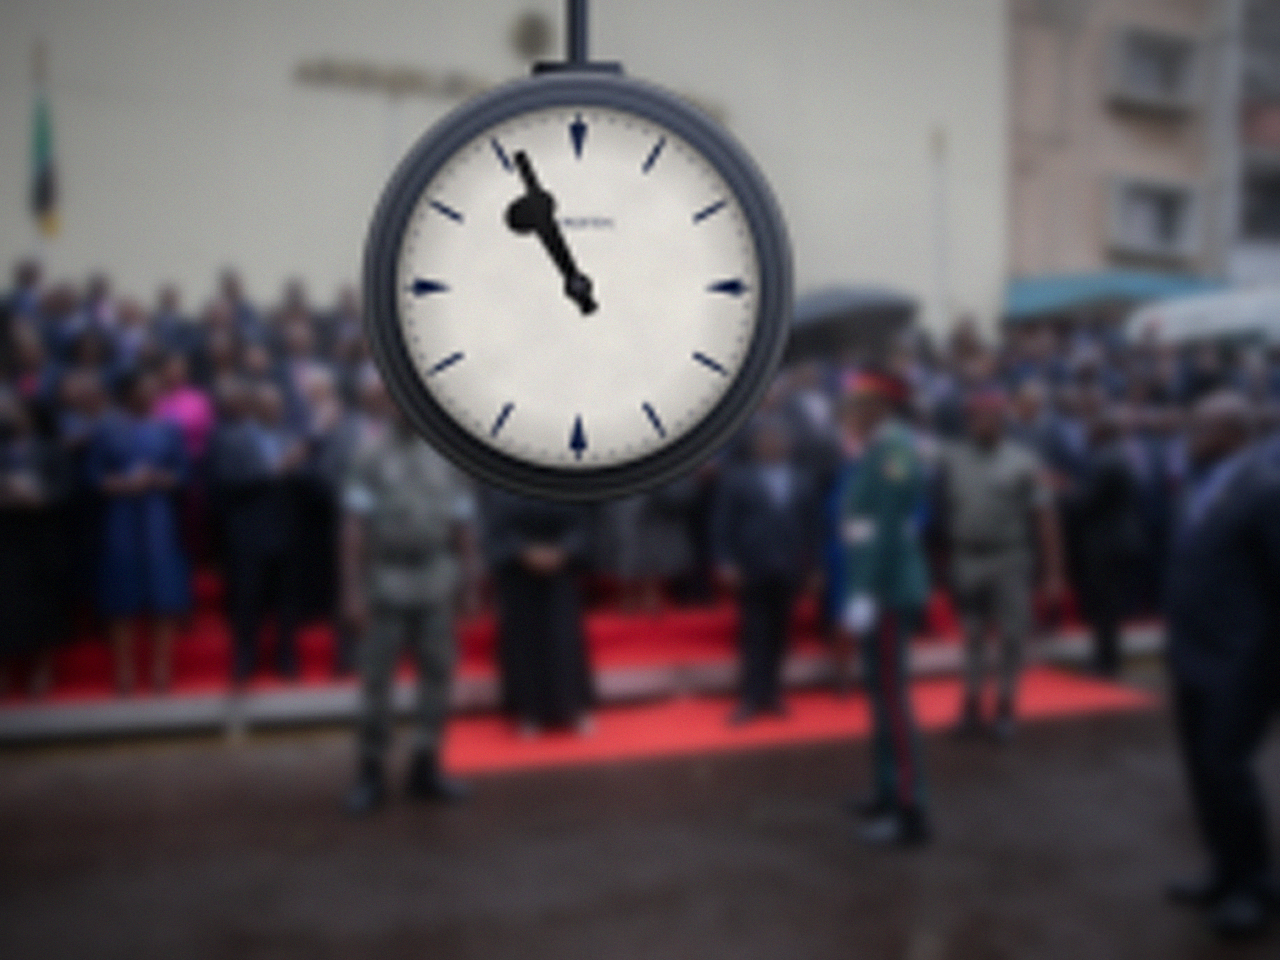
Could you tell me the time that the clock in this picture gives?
10:56
